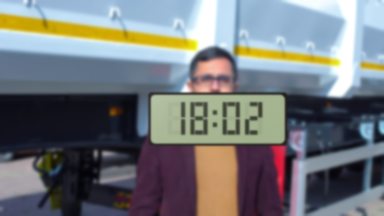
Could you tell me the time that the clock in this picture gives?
18:02
